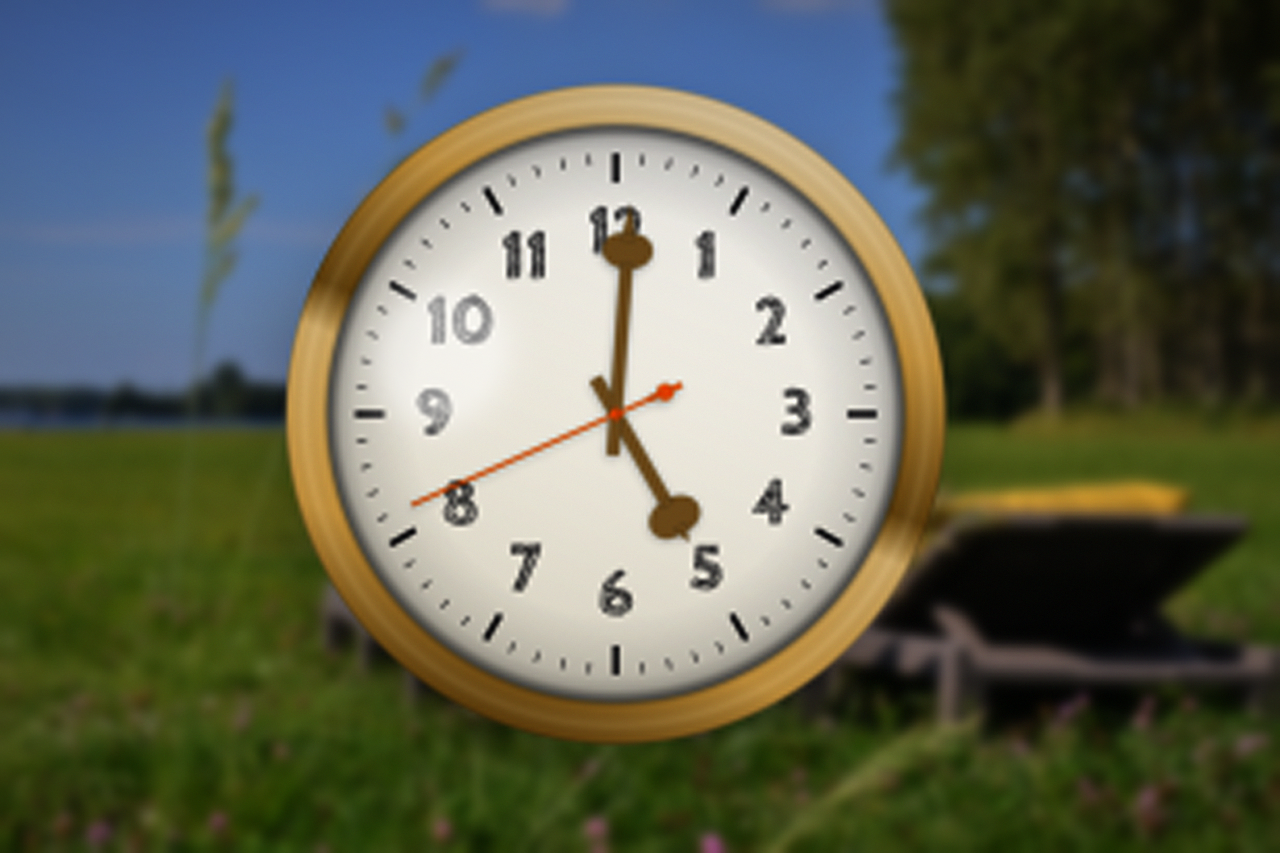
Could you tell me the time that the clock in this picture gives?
5:00:41
